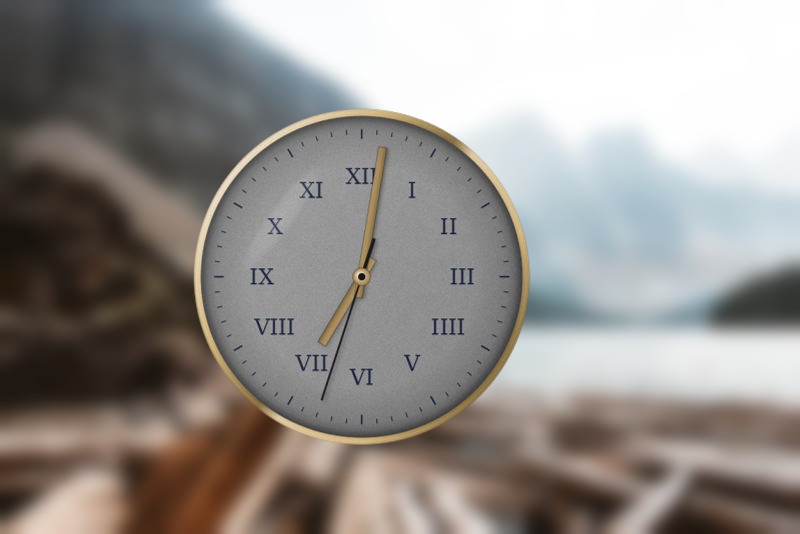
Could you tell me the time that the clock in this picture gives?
7:01:33
